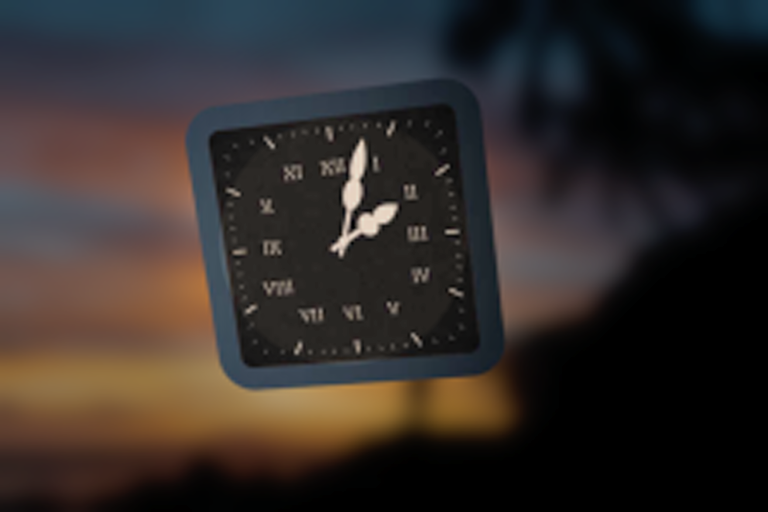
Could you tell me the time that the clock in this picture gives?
2:03
